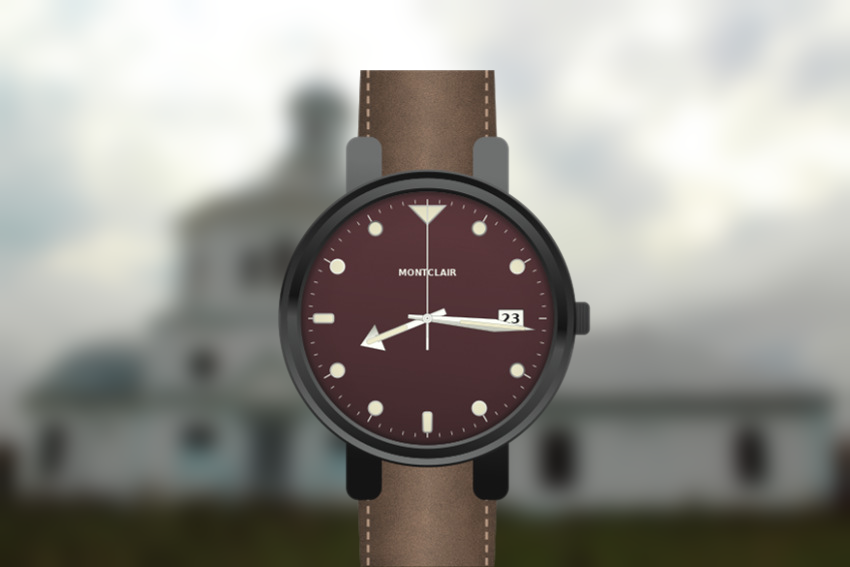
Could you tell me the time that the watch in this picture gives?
8:16:00
